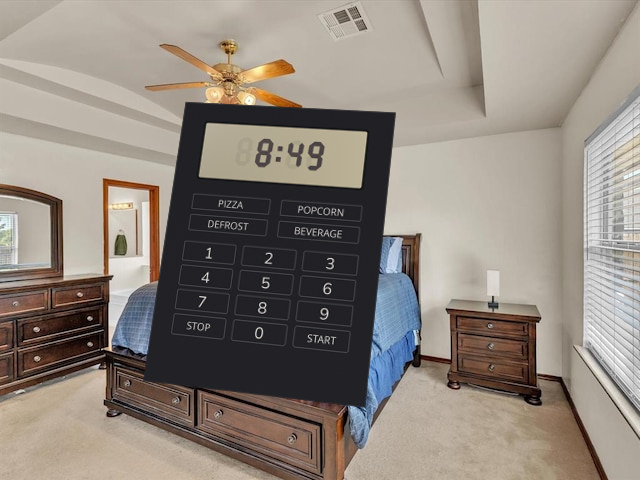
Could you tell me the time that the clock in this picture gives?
8:49
